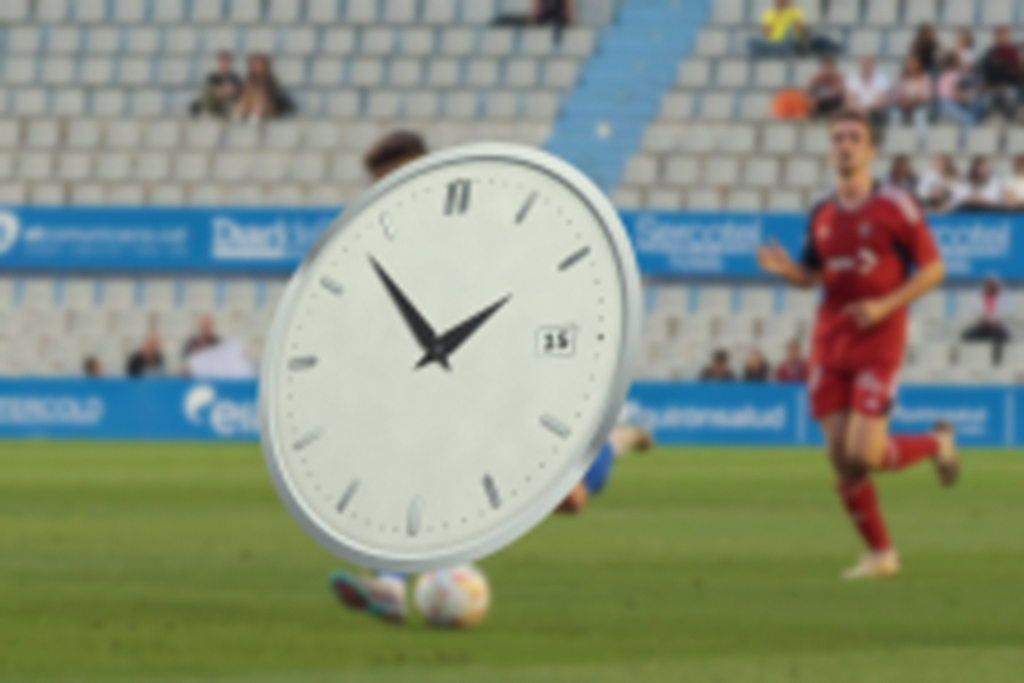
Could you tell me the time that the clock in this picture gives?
1:53
